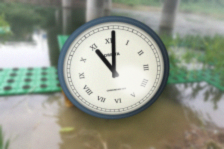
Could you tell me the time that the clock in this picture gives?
11:01
